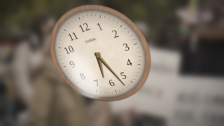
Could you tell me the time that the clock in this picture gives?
6:27
